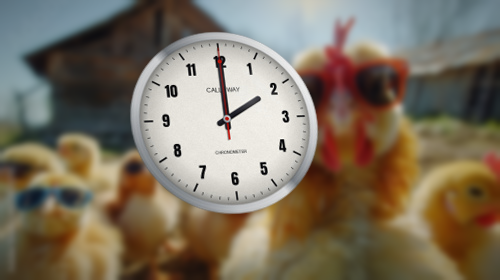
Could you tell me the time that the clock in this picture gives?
2:00:00
